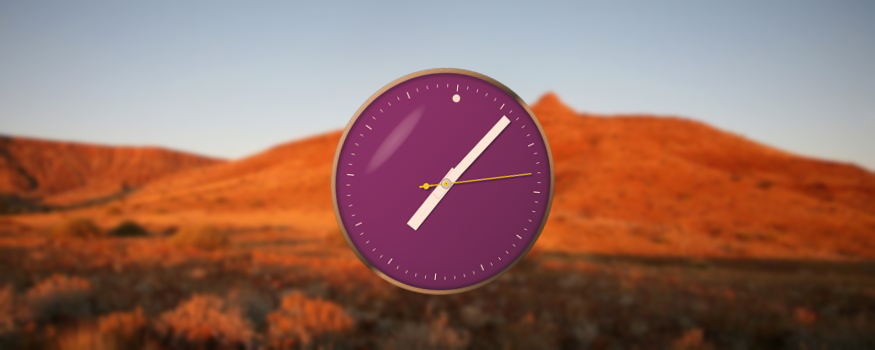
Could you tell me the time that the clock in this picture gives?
7:06:13
